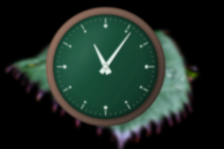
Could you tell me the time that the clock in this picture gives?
11:06
